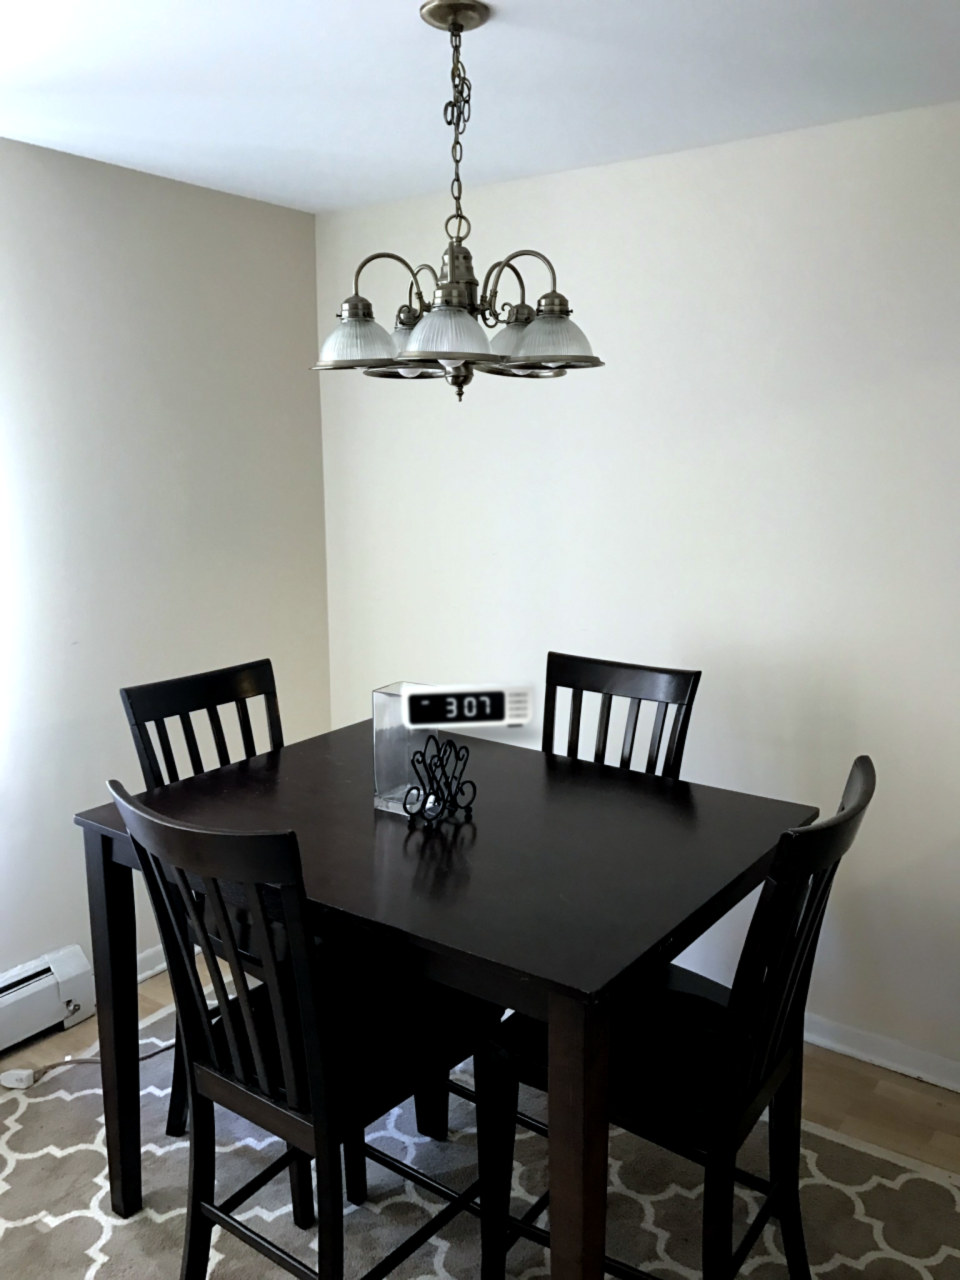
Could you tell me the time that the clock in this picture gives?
3:07
